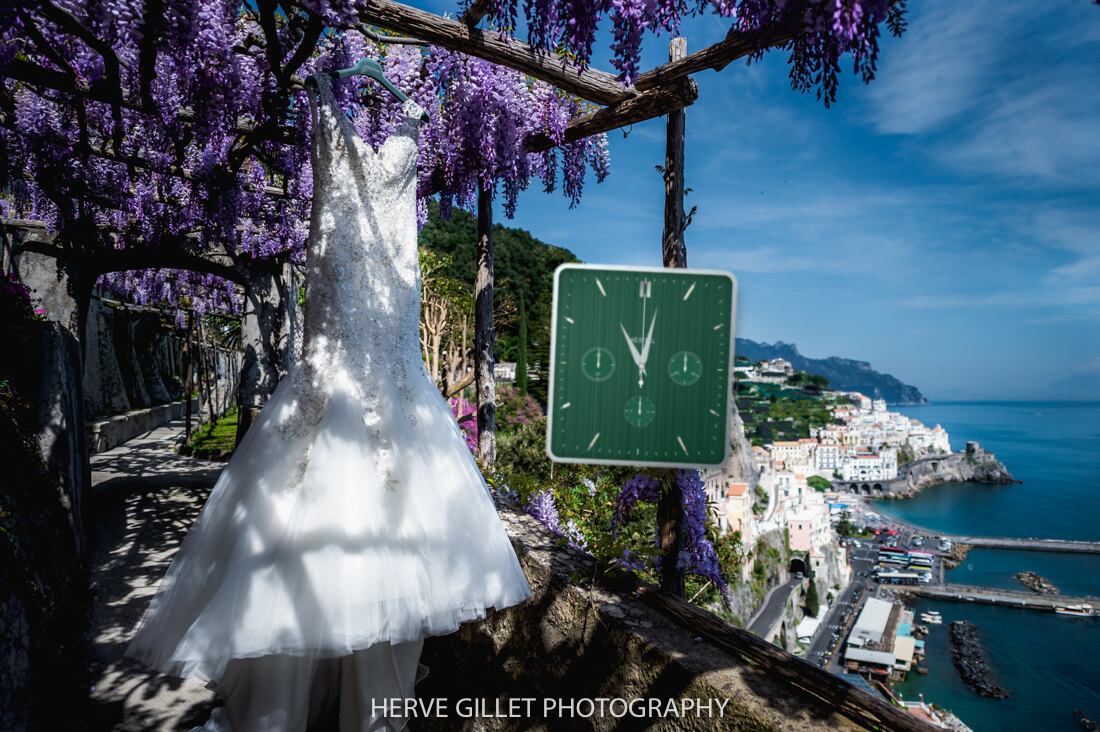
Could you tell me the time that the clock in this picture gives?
11:02
